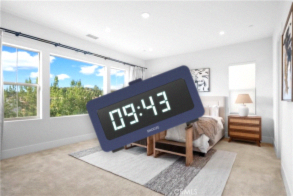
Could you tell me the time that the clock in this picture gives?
9:43
